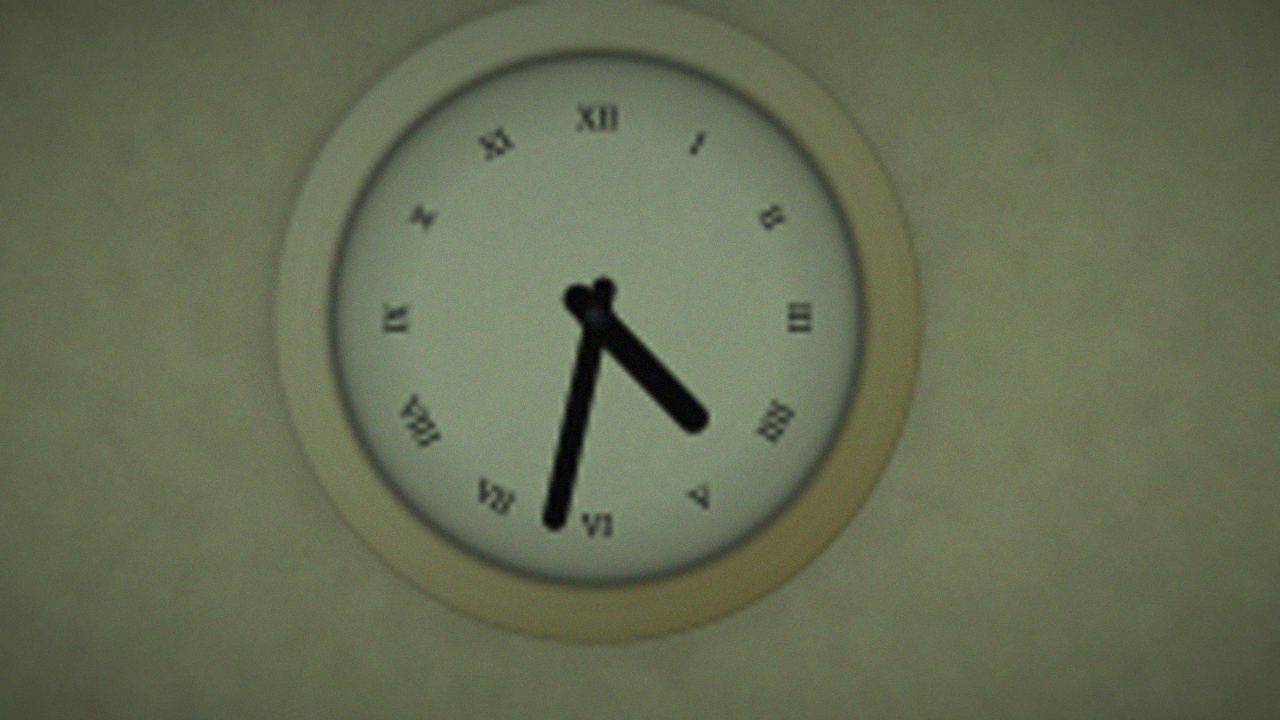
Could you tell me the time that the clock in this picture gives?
4:32
